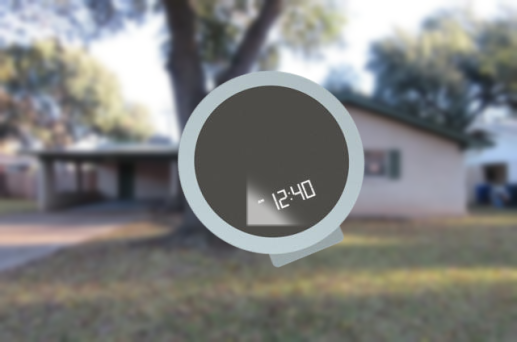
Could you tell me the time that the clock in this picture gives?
12:40
